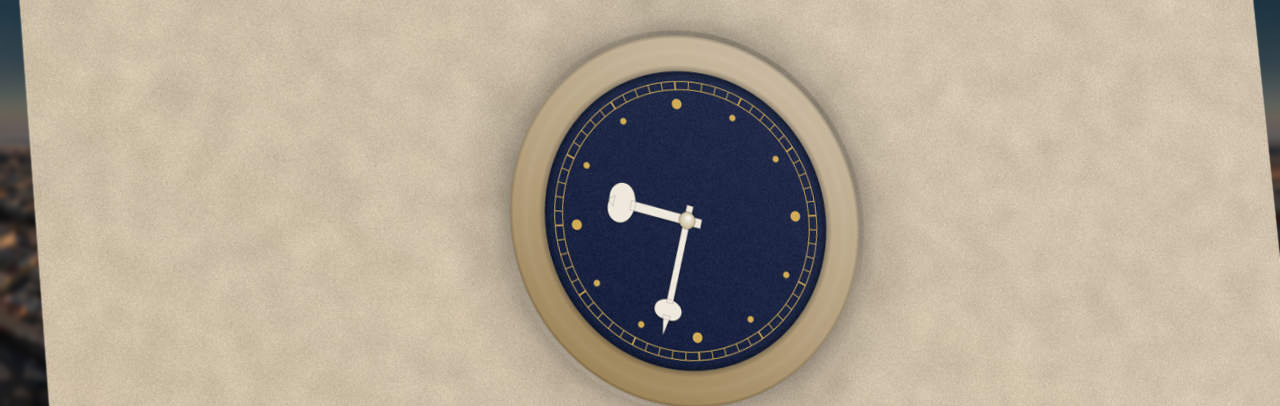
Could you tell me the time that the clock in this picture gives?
9:33
